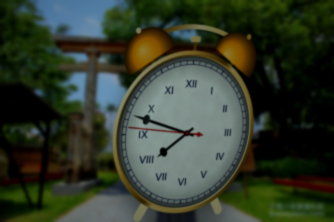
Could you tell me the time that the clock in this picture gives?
7:47:46
